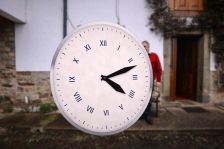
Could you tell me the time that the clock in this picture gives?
4:12
